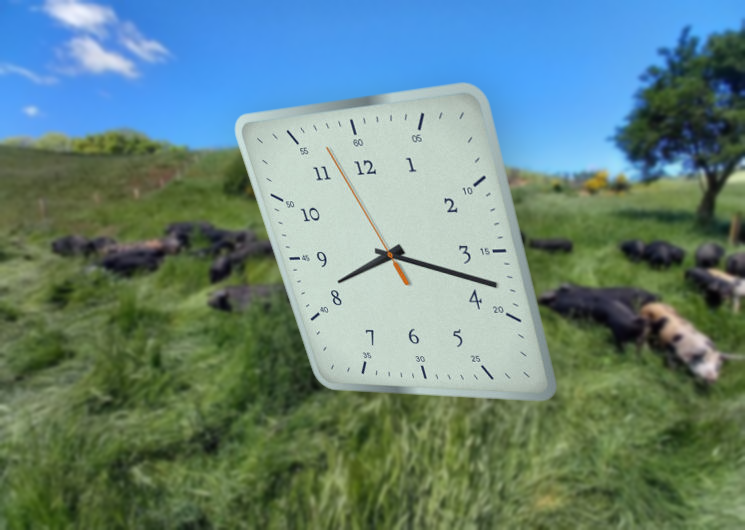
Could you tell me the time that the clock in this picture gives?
8:17:57
